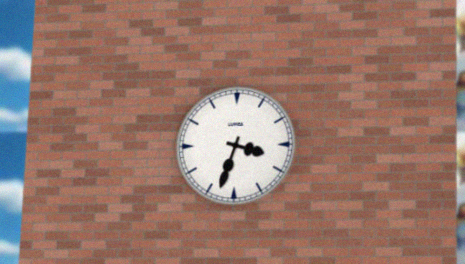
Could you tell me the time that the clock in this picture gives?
3:33
